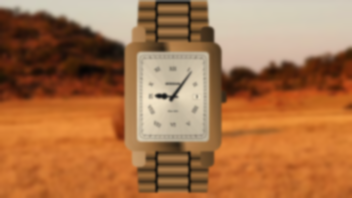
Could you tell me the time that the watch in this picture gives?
9:06
